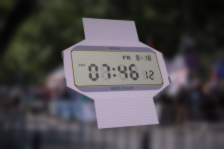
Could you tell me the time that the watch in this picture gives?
7:46:12
